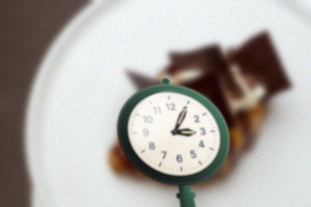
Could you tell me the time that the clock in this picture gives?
3:05
